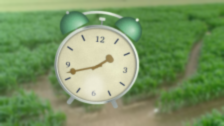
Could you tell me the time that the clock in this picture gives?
1:42
